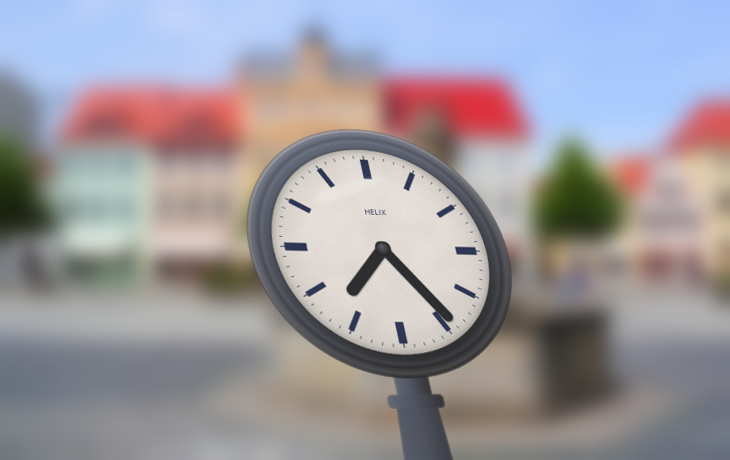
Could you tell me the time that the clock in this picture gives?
7:24
